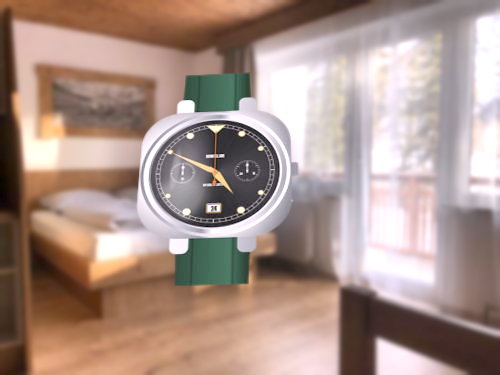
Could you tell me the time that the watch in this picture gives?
4:50
